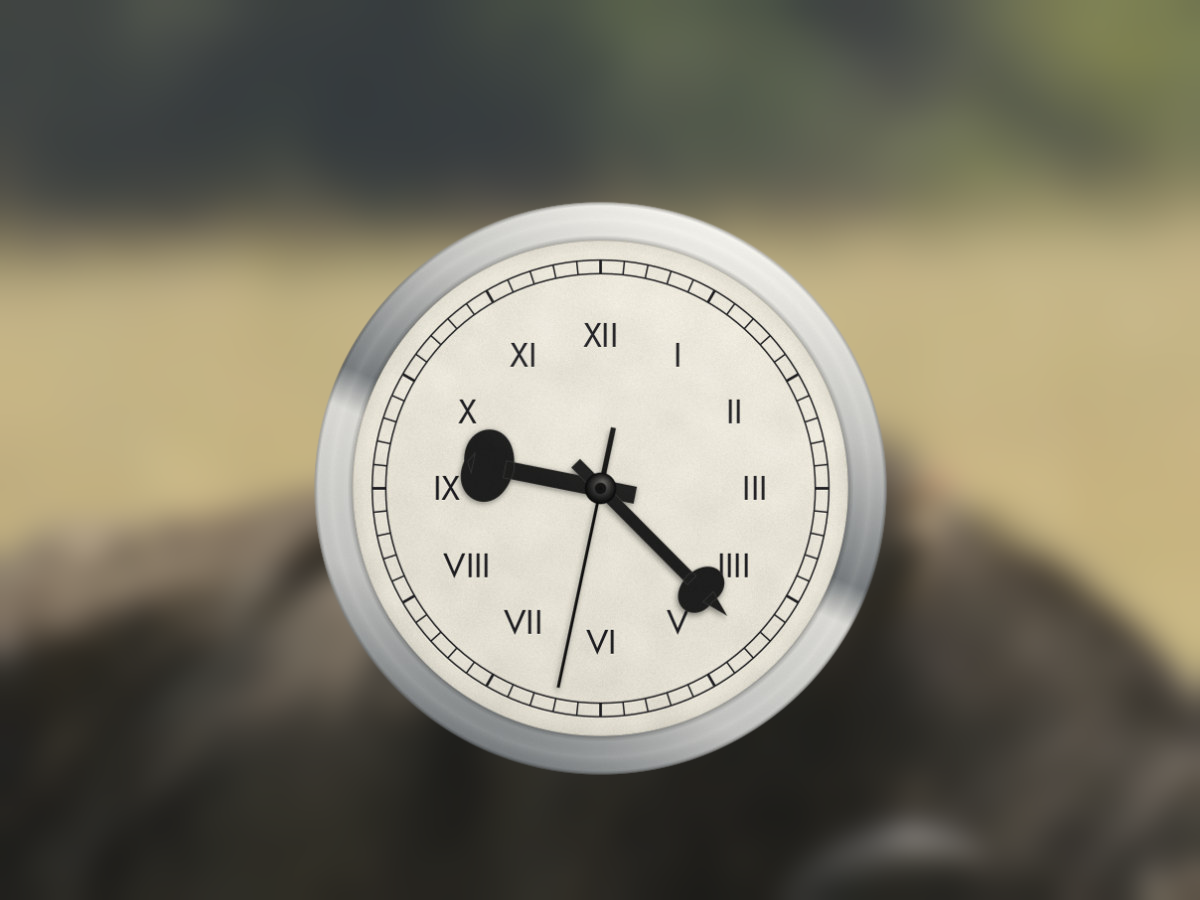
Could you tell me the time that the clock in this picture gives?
9:22:32
